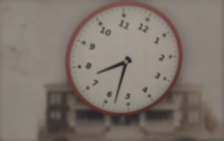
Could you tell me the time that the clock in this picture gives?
7:28
